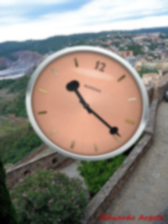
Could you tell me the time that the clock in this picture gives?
10:19
